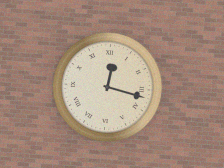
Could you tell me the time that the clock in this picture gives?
12:17
